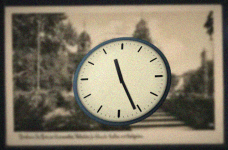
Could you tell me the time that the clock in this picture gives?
11:26
